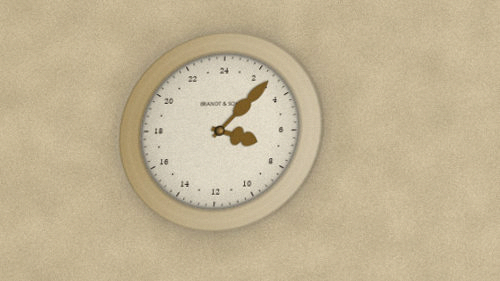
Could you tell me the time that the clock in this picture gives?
7:07
